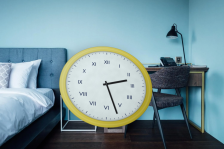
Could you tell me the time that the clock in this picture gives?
2:27
